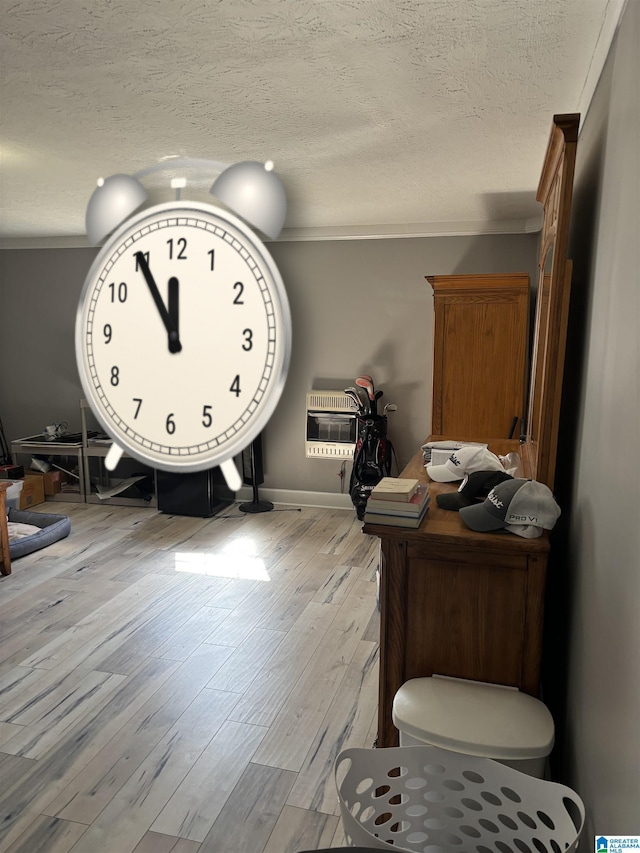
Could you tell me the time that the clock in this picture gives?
11:55
